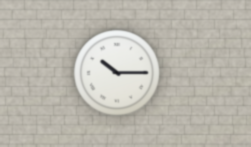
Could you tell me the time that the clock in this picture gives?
10:15
